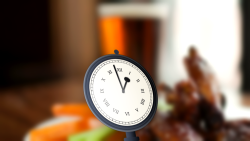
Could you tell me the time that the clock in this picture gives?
12:58
